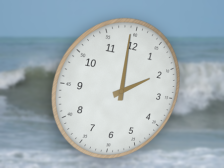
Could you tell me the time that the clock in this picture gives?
1:59
